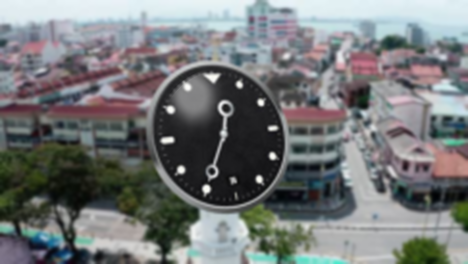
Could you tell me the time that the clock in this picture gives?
12:35
